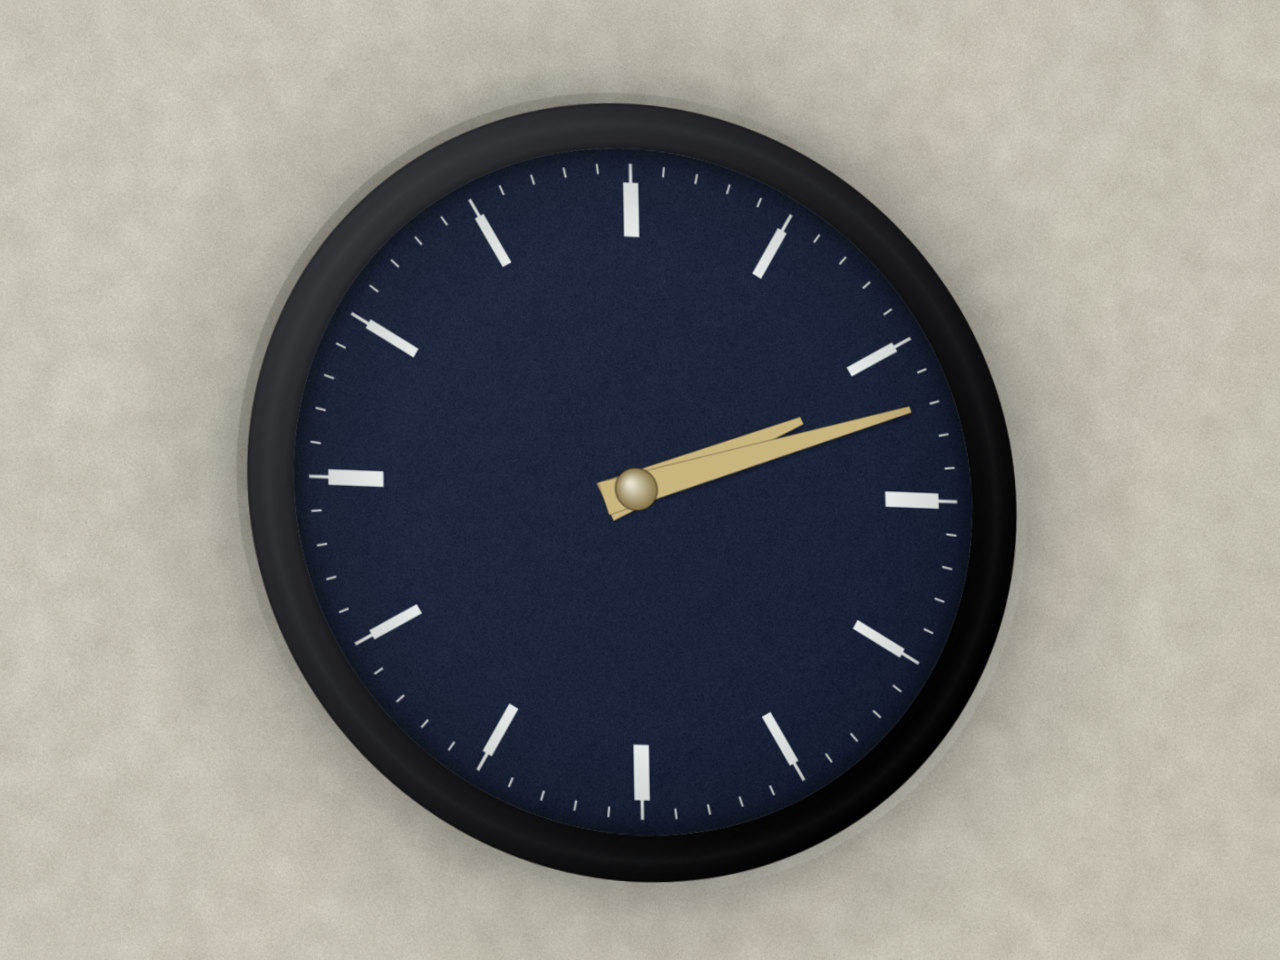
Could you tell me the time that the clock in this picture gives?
2:12
